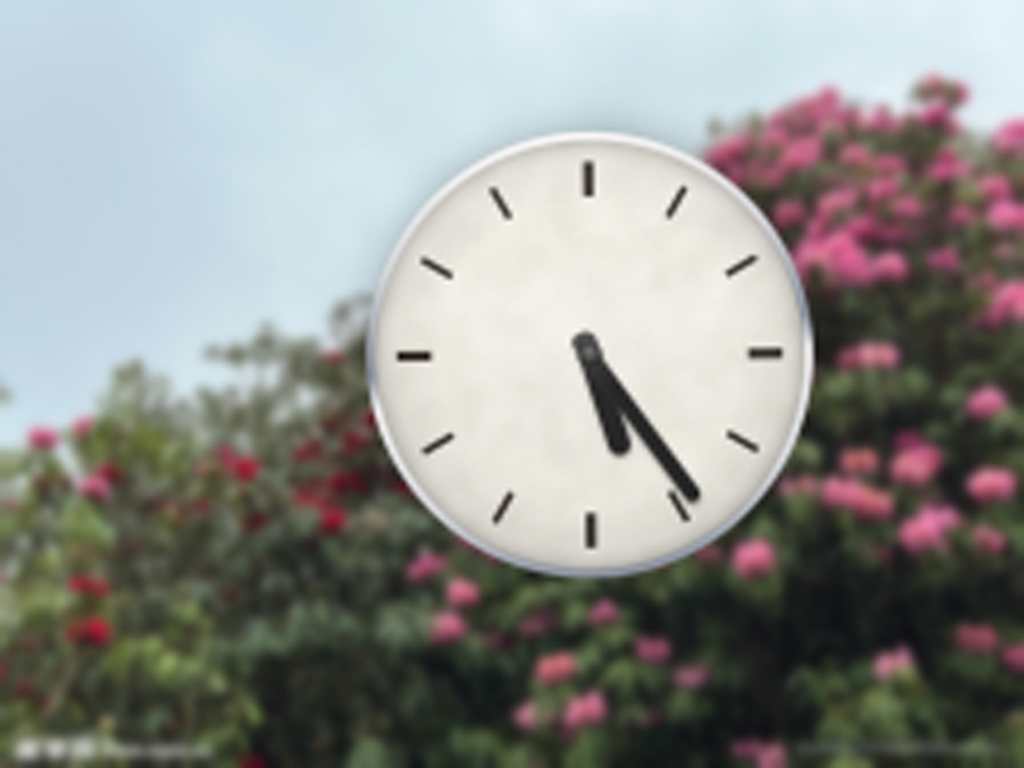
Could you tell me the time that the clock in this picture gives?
5:24
